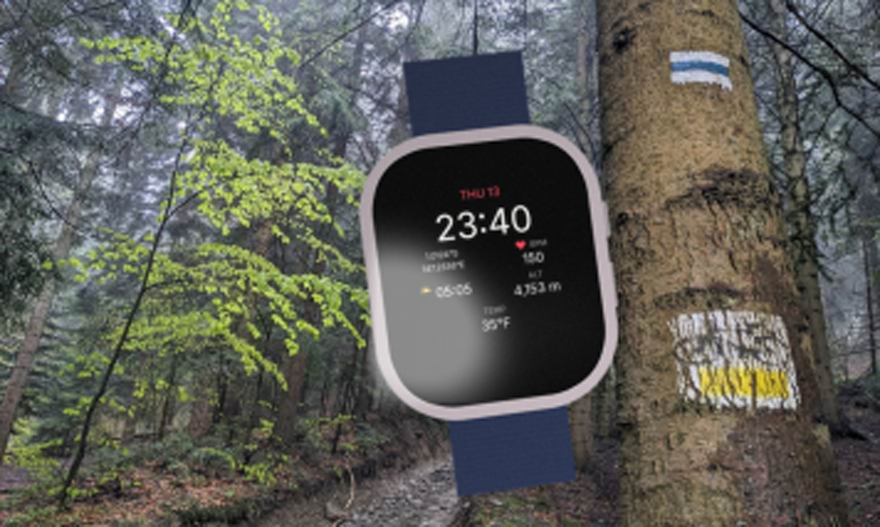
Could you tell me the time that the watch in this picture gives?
23:40
